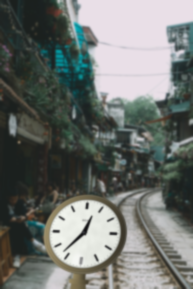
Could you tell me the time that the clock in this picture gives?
12:37
